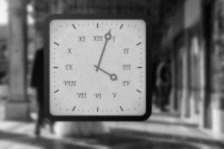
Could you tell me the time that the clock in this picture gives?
4:03
